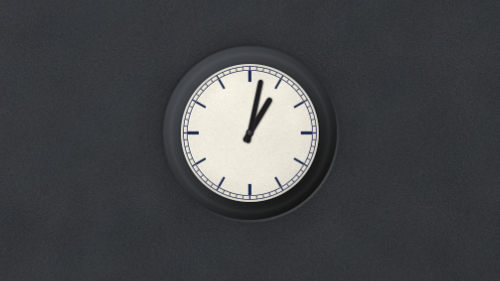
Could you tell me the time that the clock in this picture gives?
1:02
